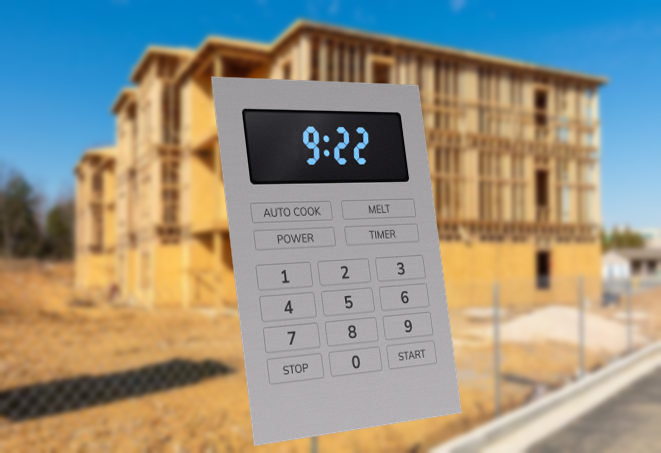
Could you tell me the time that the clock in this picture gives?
9:22
